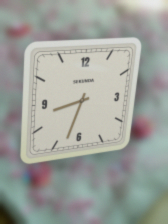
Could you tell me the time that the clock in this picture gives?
8:33
